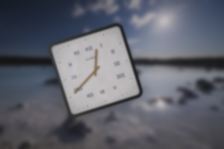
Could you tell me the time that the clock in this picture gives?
12:40
